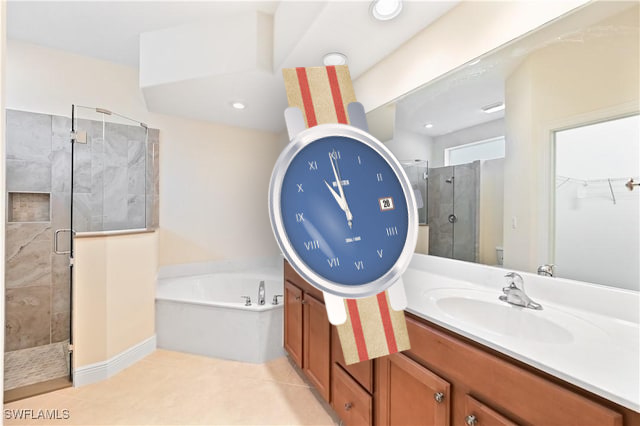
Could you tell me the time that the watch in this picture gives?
10:59:00
